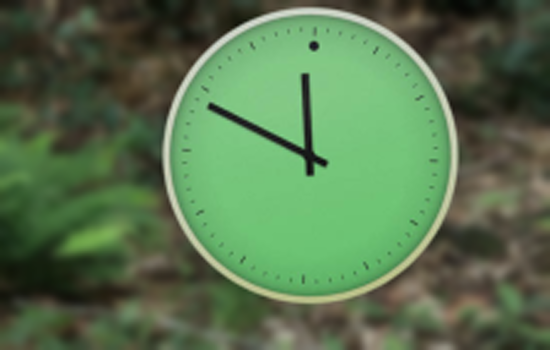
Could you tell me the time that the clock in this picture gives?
11:49
